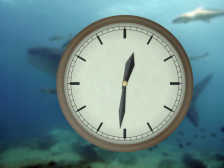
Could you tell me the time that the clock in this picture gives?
12:31
